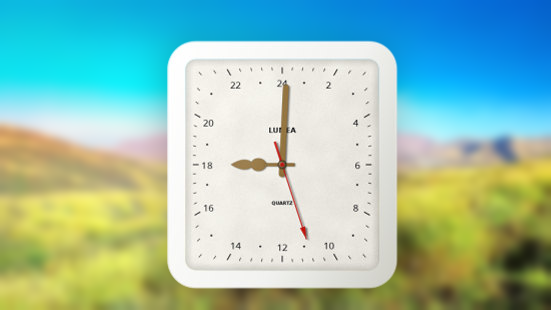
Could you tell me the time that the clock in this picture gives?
18:00:27
